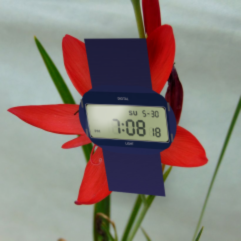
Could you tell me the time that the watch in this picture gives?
7:08:18
